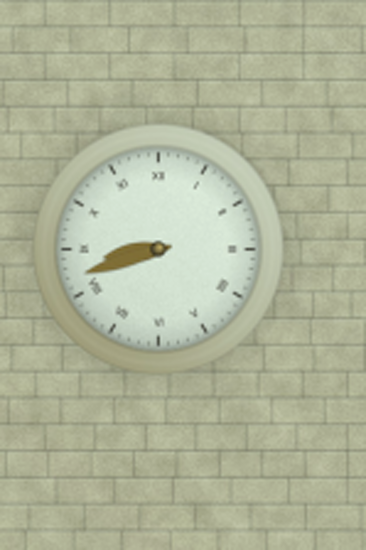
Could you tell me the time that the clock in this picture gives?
8:42
